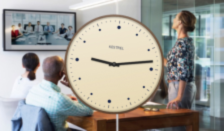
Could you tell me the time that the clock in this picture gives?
9:13
